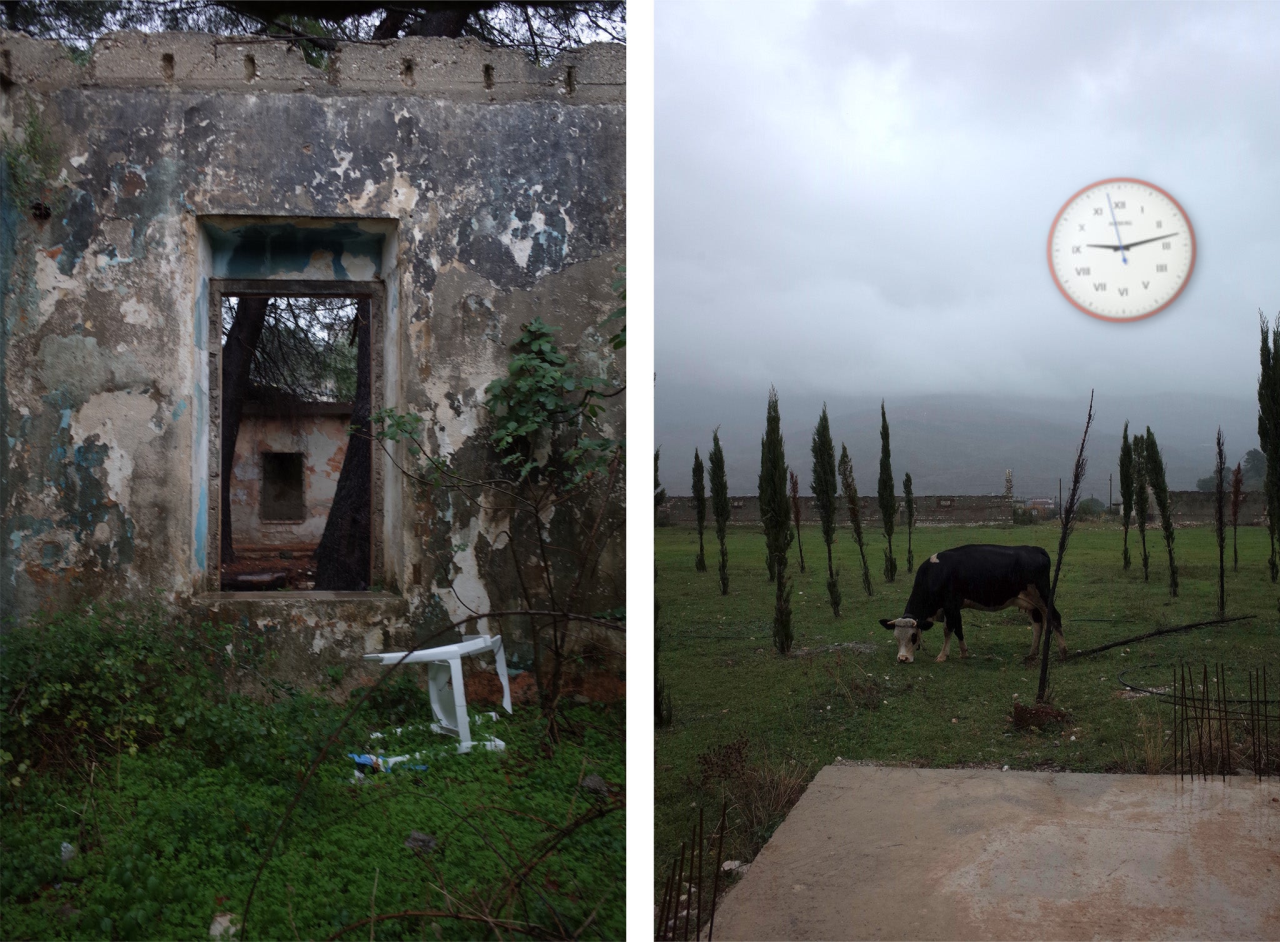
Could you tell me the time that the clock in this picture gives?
9:12:58
